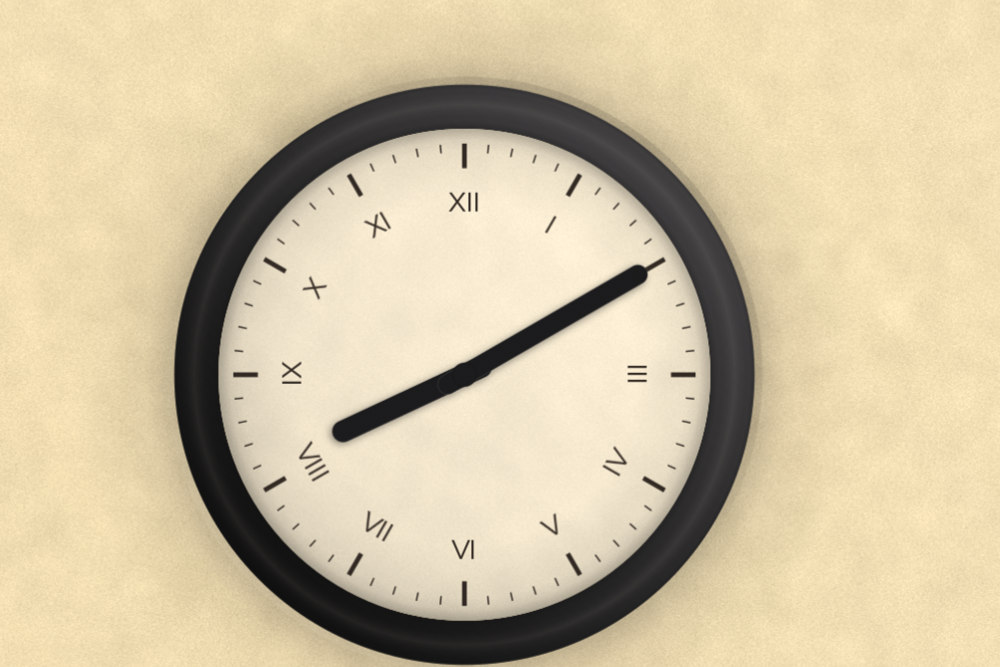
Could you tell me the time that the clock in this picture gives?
8:10
